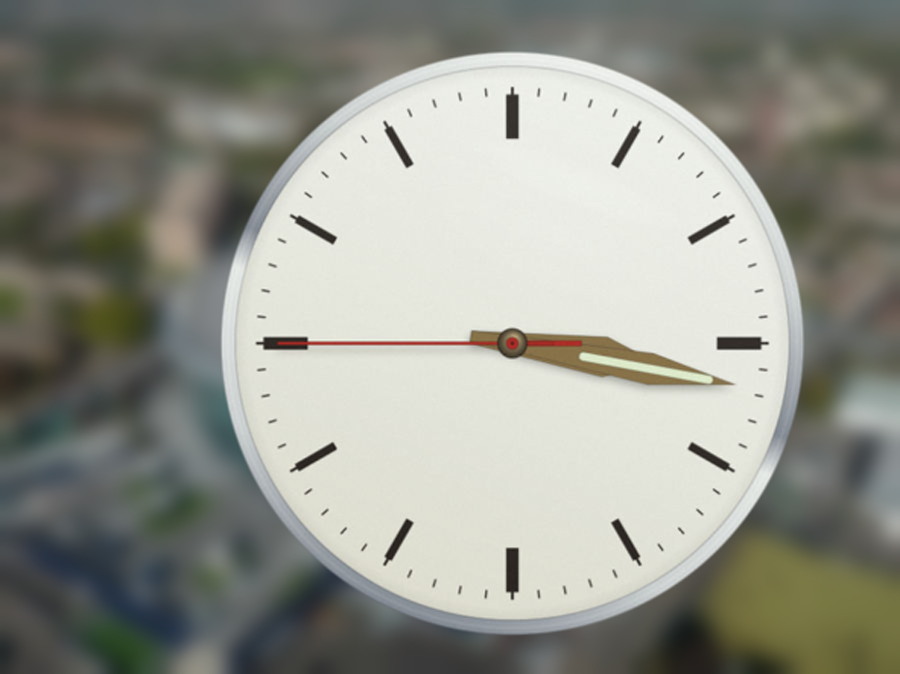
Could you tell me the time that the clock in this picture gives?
3:16:45
